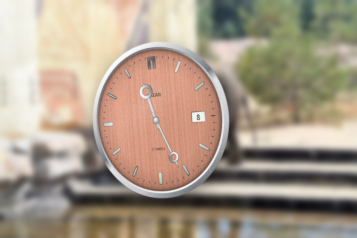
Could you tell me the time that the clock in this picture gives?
11:26
